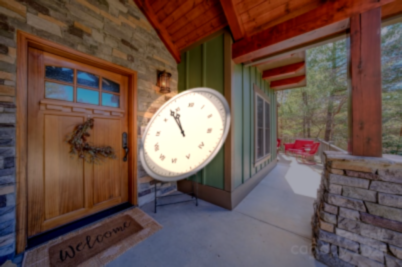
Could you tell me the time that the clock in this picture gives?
10:53
